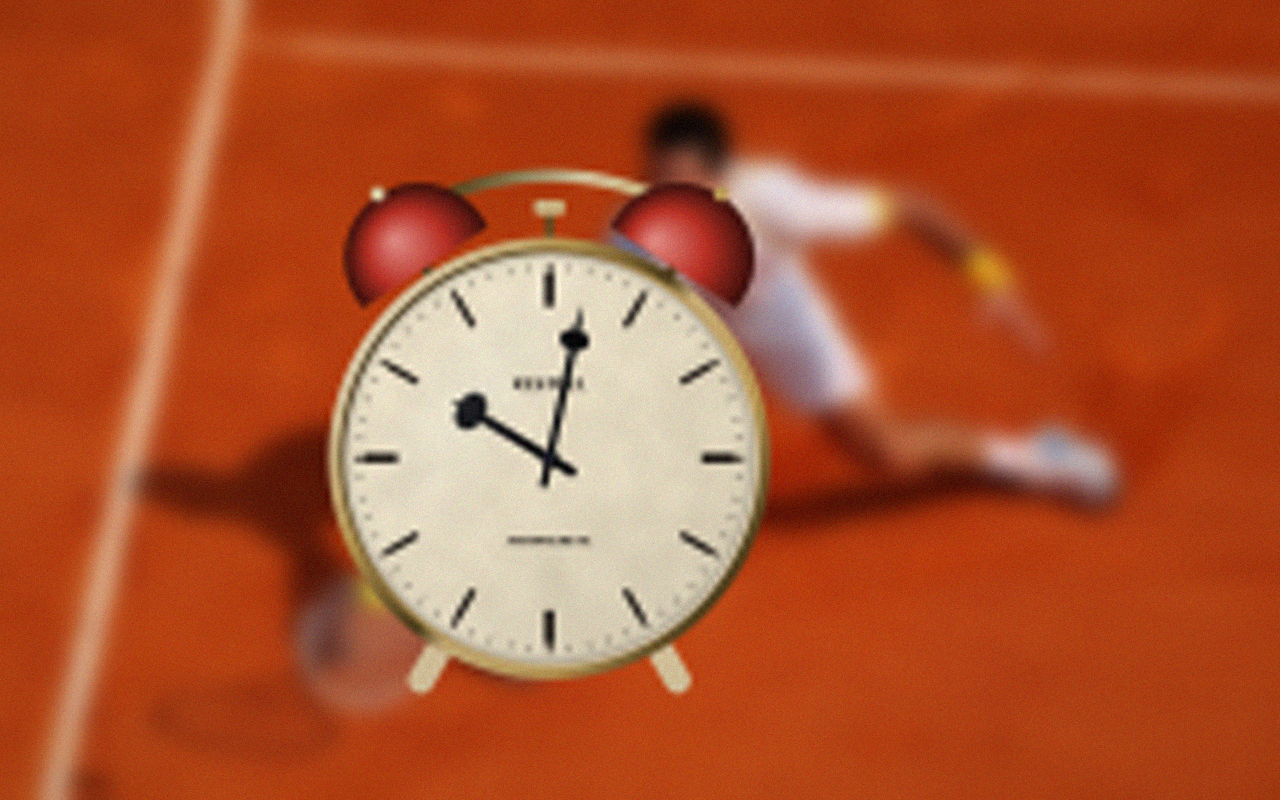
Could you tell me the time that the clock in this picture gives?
10:02
